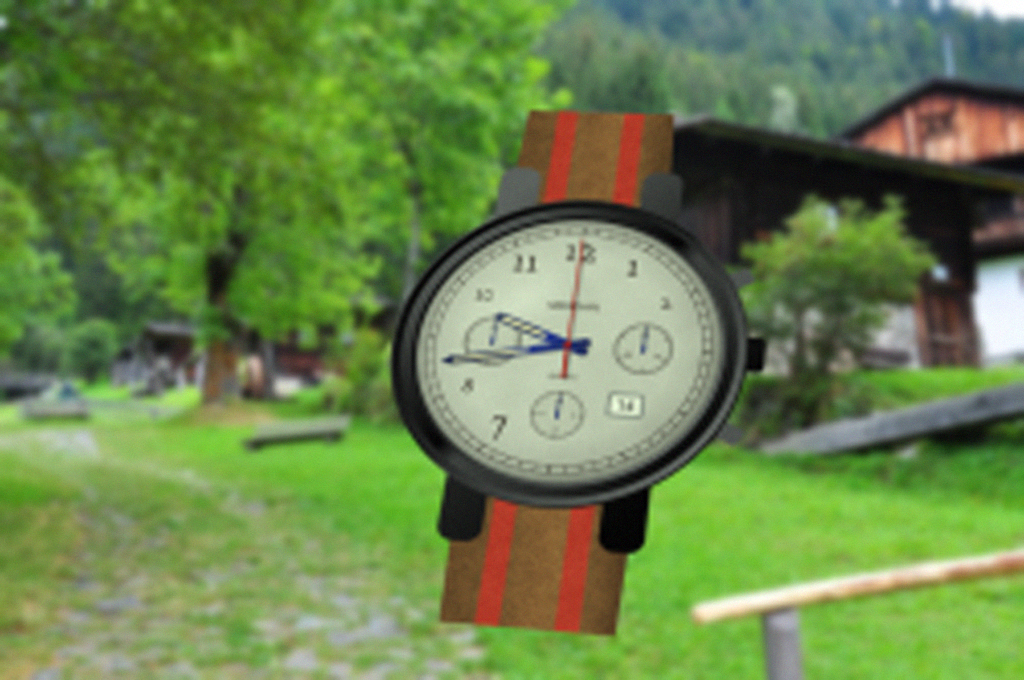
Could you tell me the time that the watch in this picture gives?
9:43
